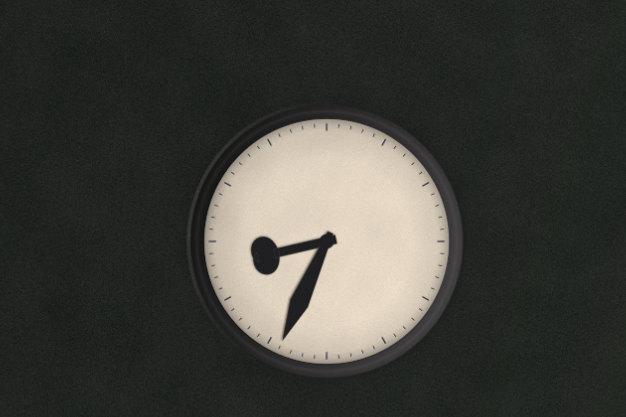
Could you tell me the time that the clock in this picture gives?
8:34
